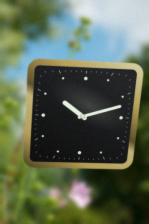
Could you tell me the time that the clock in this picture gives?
10:12
